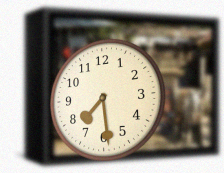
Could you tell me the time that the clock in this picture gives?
7:29
